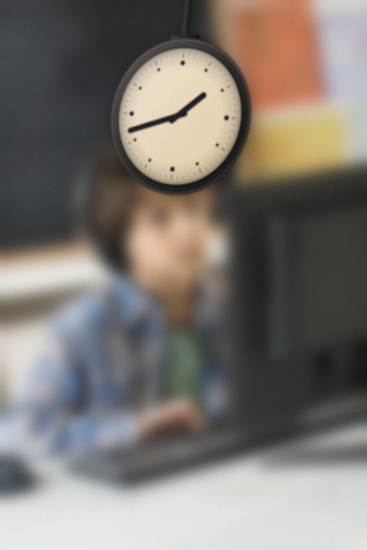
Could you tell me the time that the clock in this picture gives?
1:42
